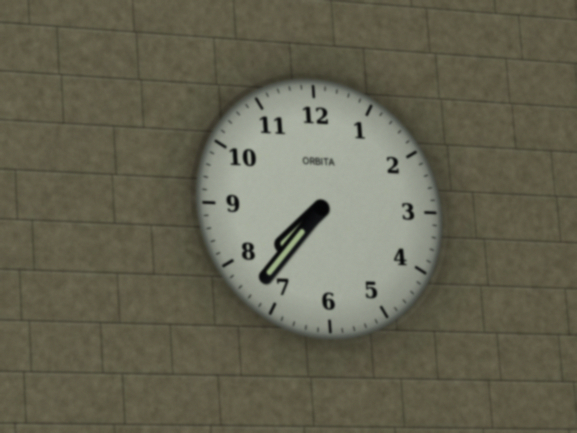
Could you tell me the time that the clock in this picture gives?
7:37
